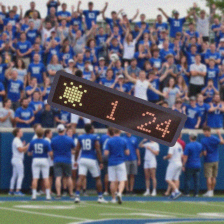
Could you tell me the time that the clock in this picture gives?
1:24
